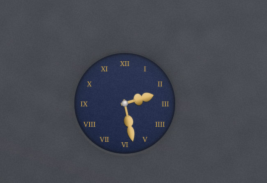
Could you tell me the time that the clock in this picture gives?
2:28
